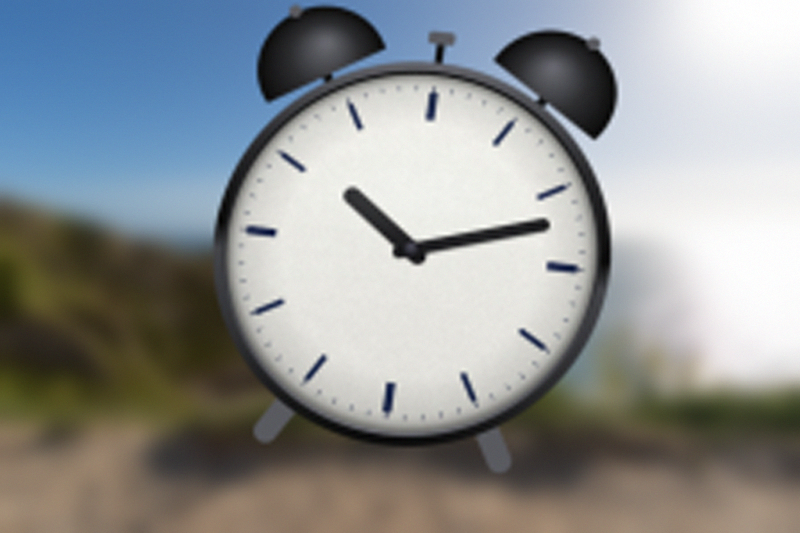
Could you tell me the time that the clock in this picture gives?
10:12
